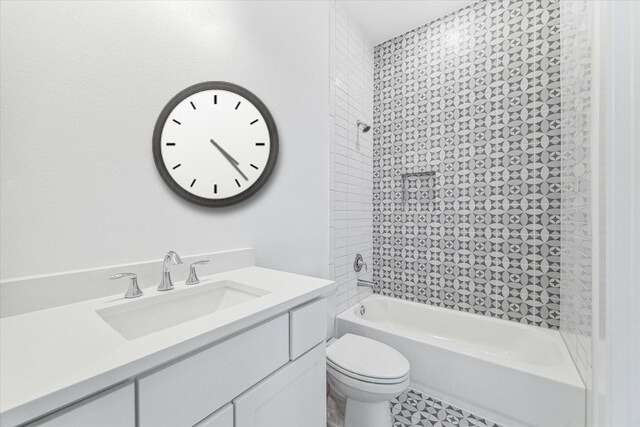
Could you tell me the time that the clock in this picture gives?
4:23
